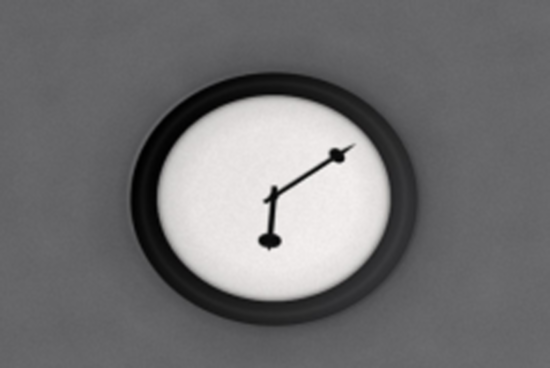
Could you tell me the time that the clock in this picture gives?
6:09
